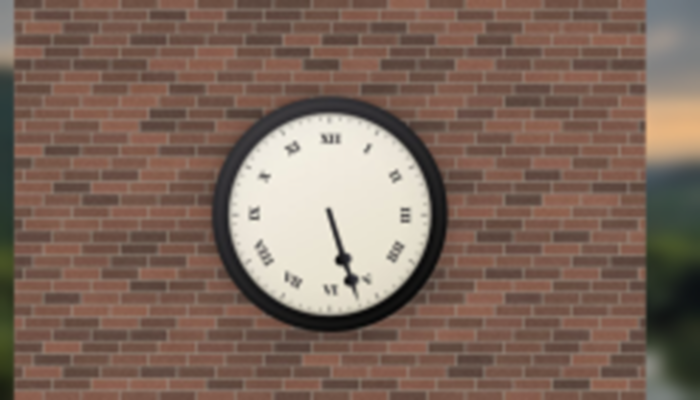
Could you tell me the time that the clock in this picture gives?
5:27
